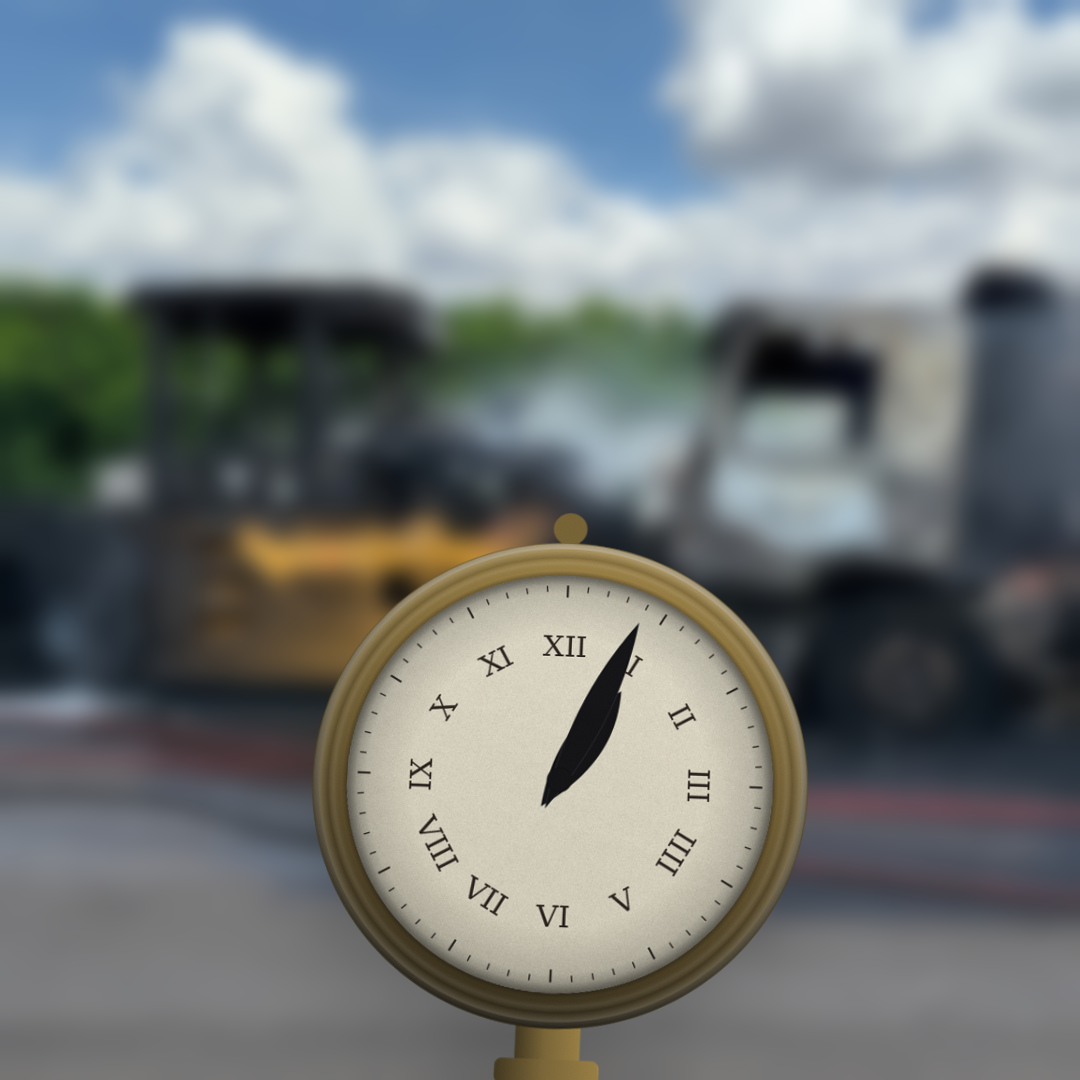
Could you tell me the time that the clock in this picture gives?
1:04
